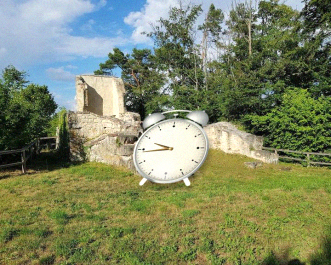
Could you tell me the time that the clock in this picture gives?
9:44
